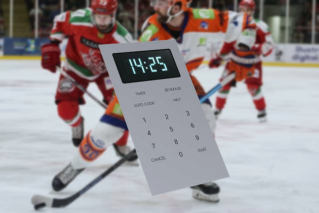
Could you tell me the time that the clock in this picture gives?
14:25
